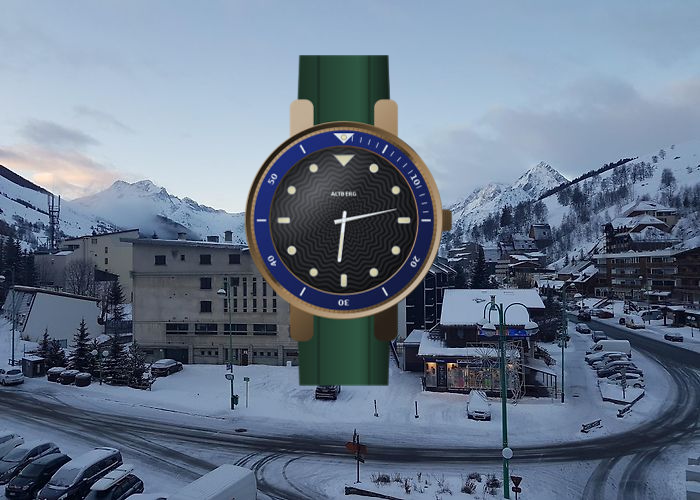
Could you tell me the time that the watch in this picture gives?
6:13
